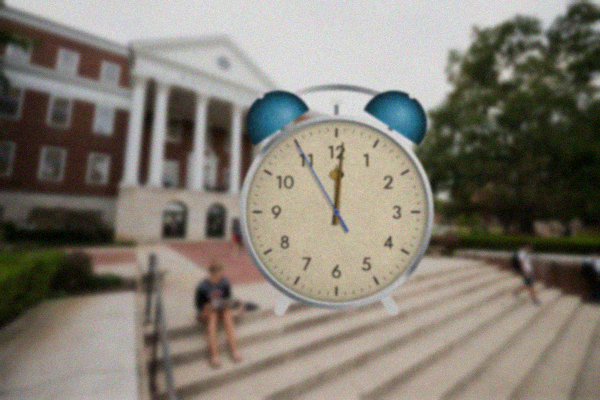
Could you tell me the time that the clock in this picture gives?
12:00:55
